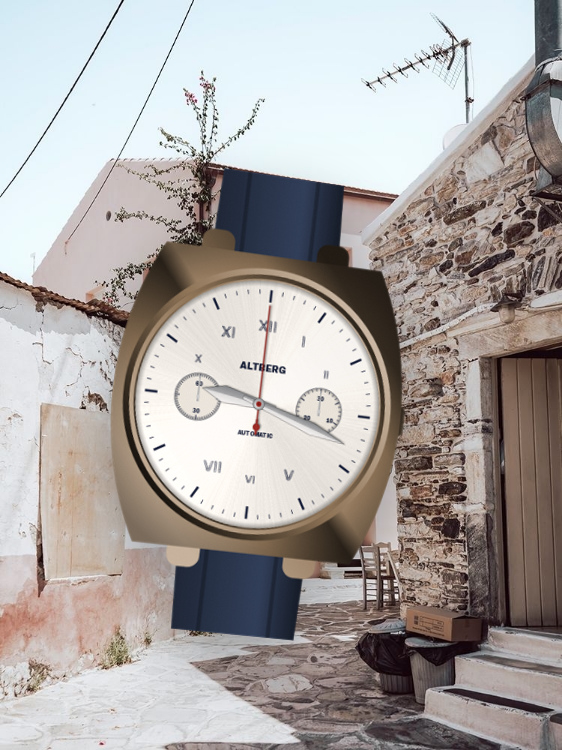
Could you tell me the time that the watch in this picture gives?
9:18
